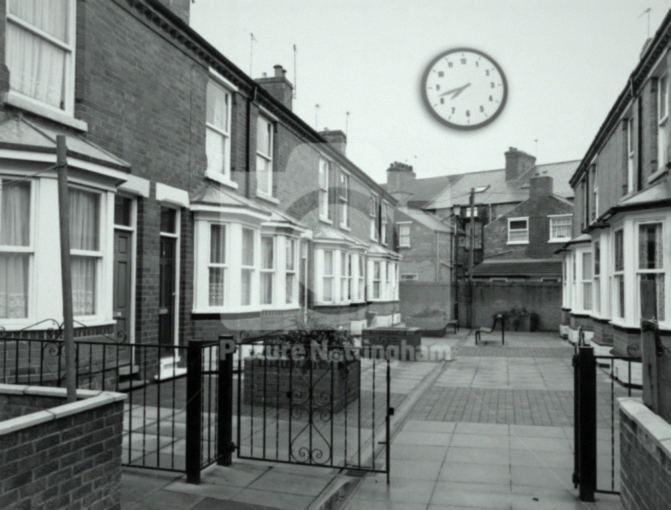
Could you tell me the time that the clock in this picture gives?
7:42
